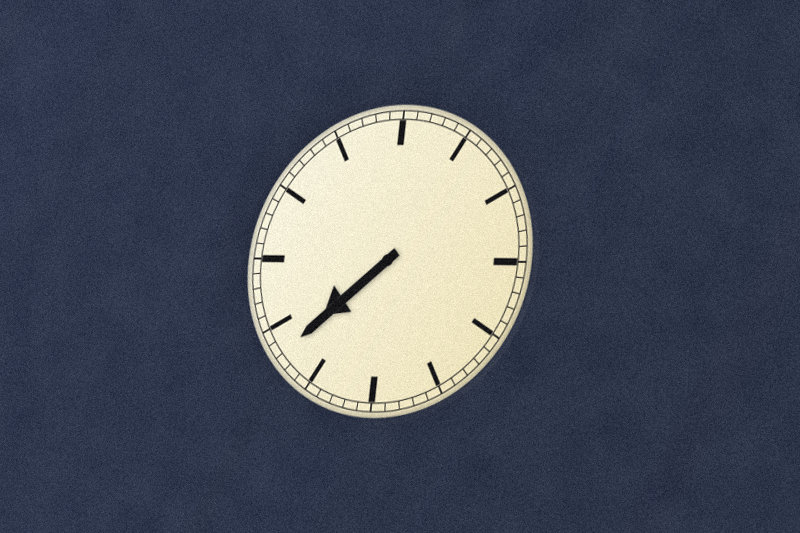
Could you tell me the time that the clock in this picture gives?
7:38
